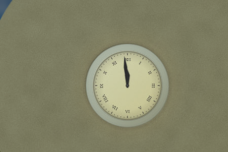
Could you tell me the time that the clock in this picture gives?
11:59
